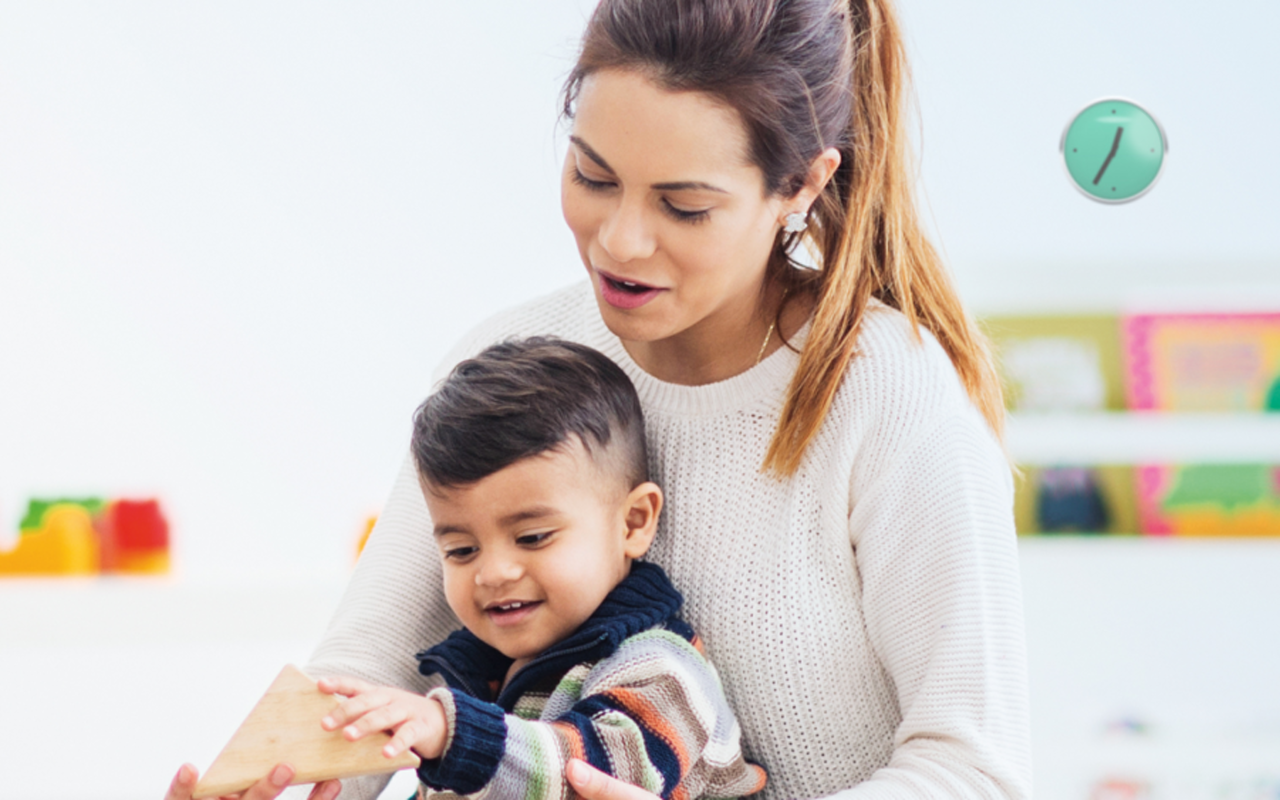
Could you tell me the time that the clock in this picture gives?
12:35
